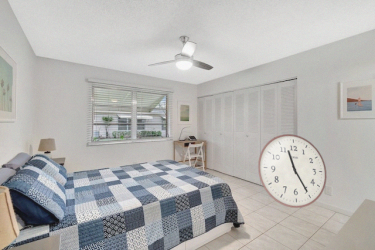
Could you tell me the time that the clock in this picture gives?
11:25
